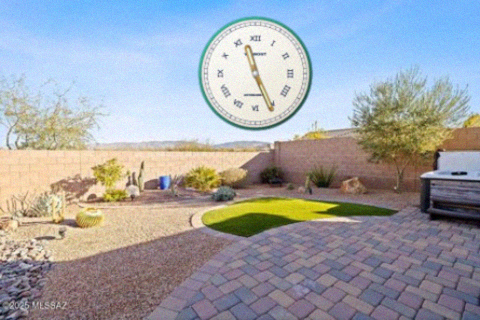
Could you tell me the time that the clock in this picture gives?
11:26
